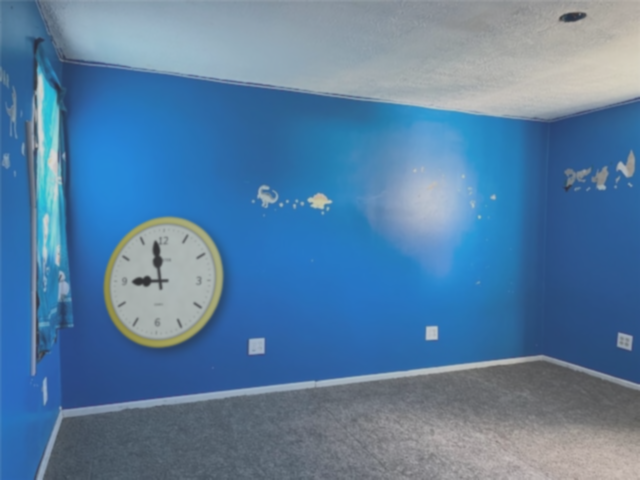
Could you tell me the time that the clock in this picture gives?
8:58
